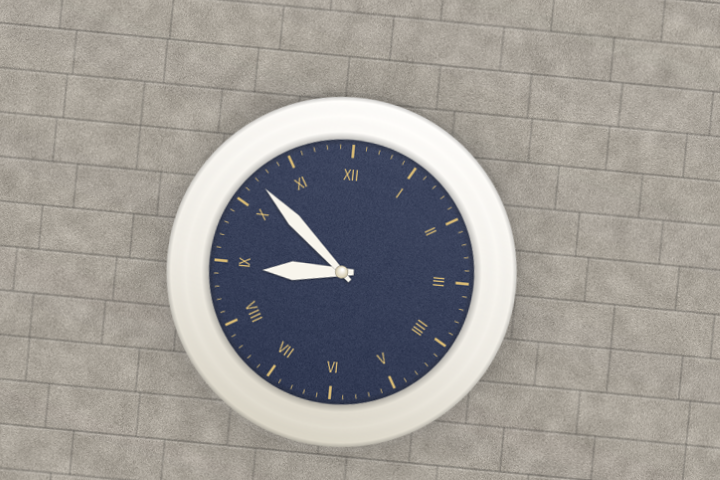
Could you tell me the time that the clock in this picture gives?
8:52
